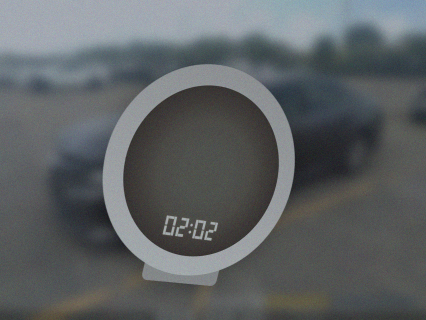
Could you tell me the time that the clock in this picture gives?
2:02
